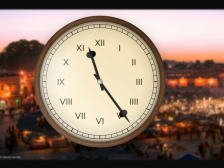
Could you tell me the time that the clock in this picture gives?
11:24
